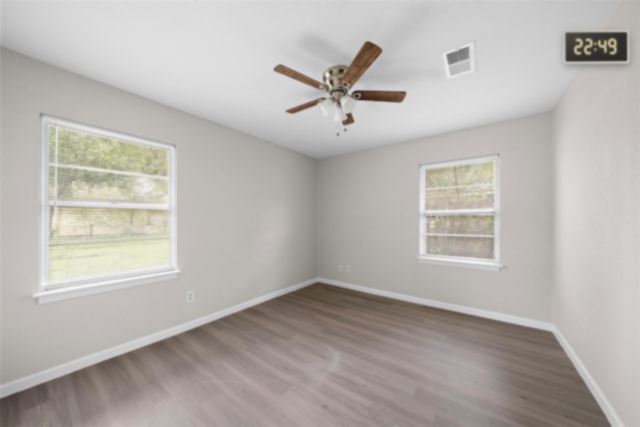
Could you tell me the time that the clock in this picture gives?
22:49
